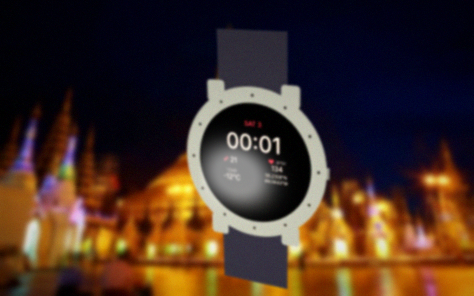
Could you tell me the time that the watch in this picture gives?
0:01
